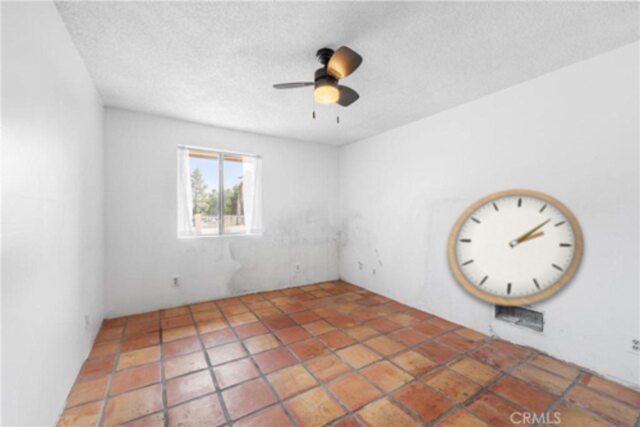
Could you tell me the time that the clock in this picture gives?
2:08
